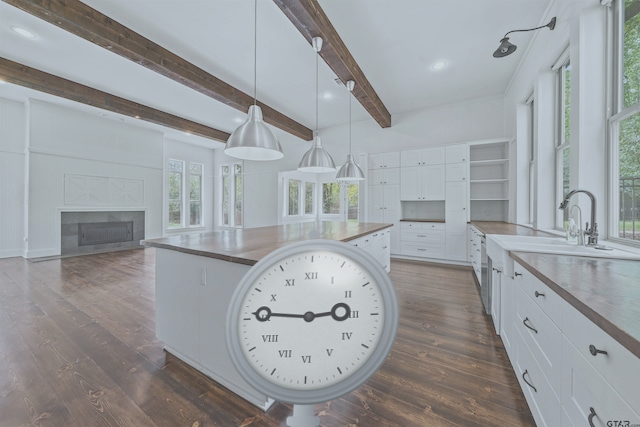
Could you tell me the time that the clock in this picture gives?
2:46
